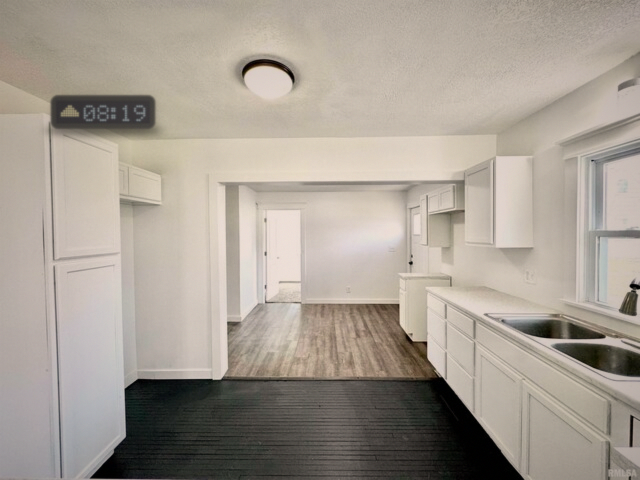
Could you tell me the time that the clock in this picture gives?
8:19
